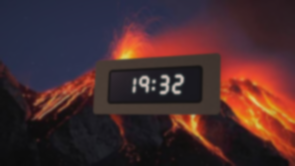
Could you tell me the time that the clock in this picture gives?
19:32
